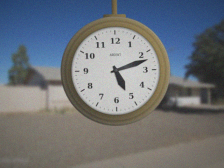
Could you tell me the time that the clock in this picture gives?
5:12
